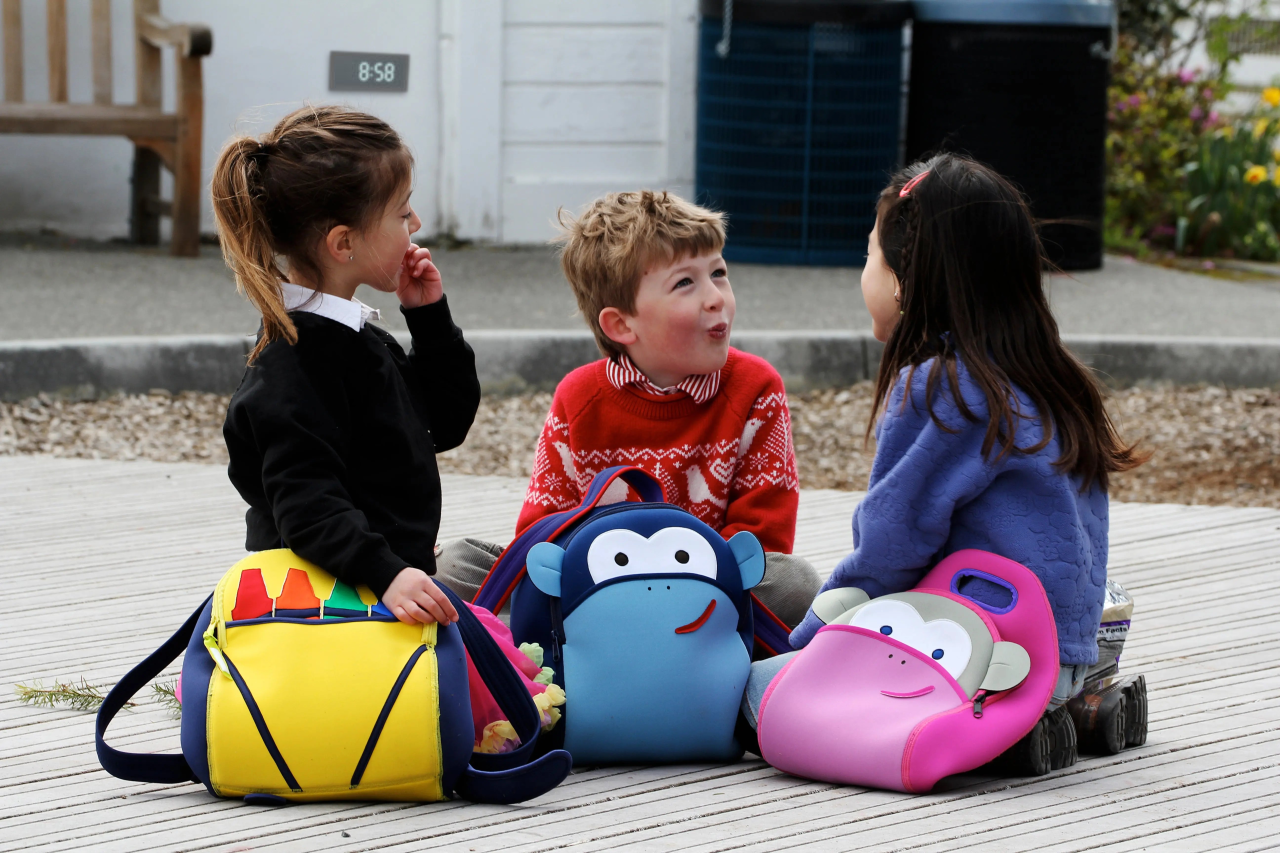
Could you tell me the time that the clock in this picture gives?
8:58
